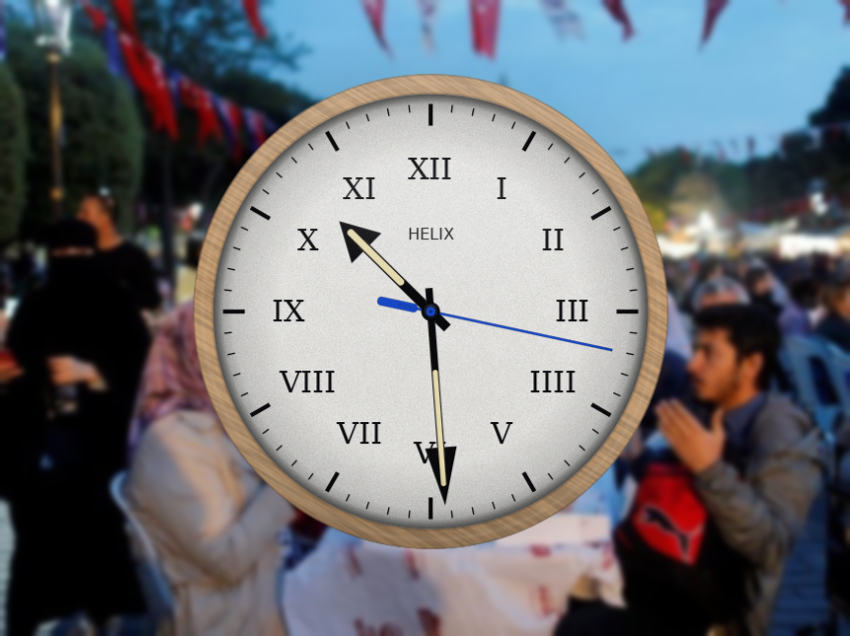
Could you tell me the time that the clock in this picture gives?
10:29:17
